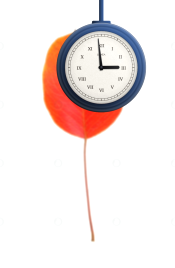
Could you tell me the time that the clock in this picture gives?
2:59
